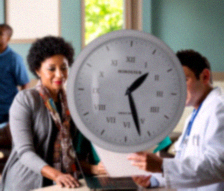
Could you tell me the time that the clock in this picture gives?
1:27
